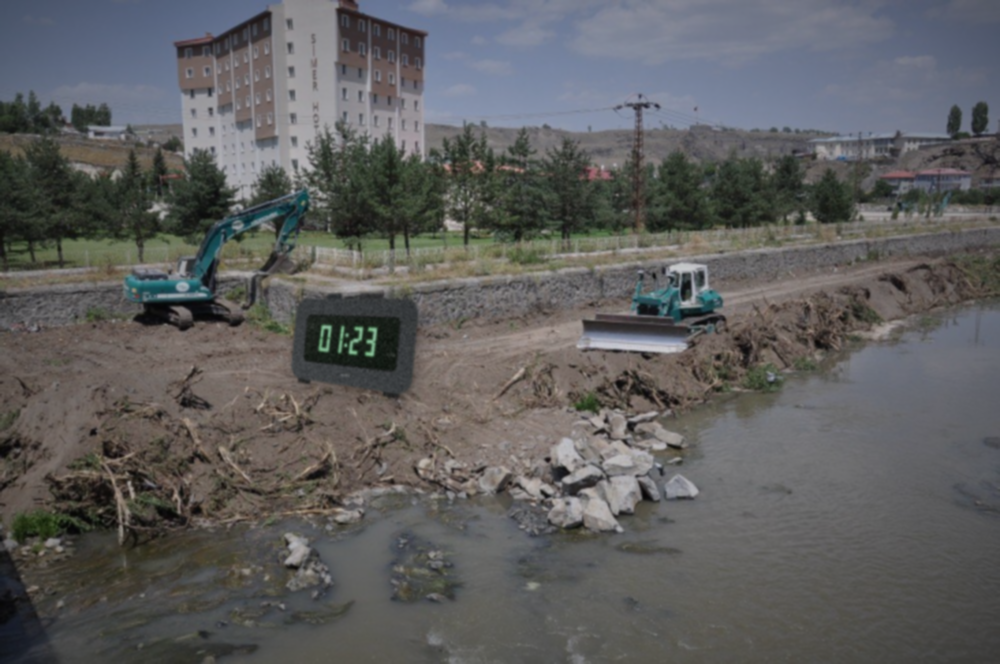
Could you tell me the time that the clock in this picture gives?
1:23
